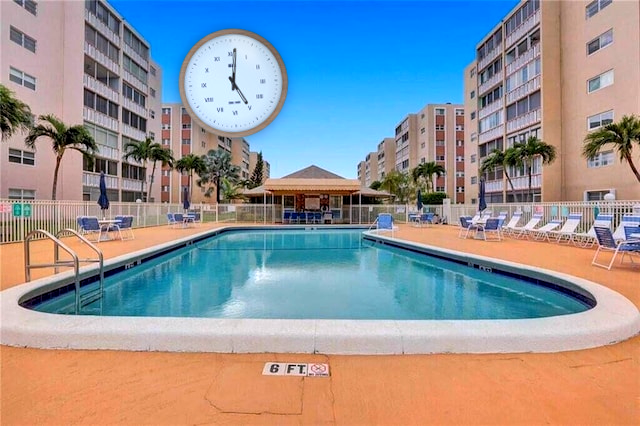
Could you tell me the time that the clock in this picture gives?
5:01
